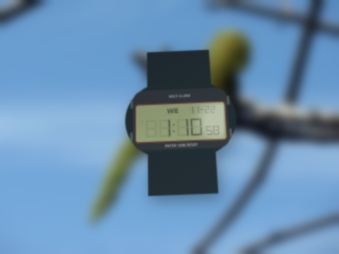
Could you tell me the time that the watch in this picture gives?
1:10
